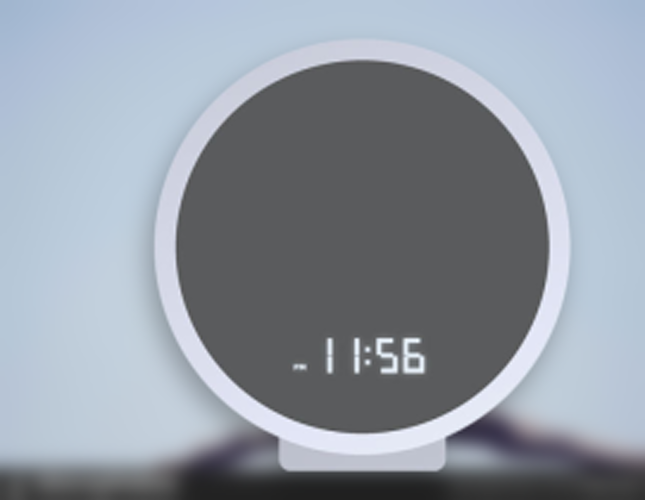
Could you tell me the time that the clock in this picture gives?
11:56
